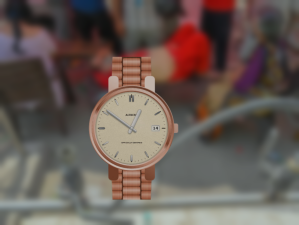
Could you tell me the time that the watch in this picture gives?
12:51
